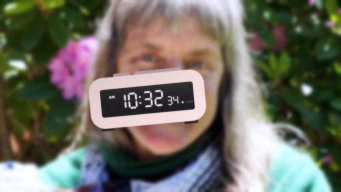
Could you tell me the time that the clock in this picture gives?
10:32:34
